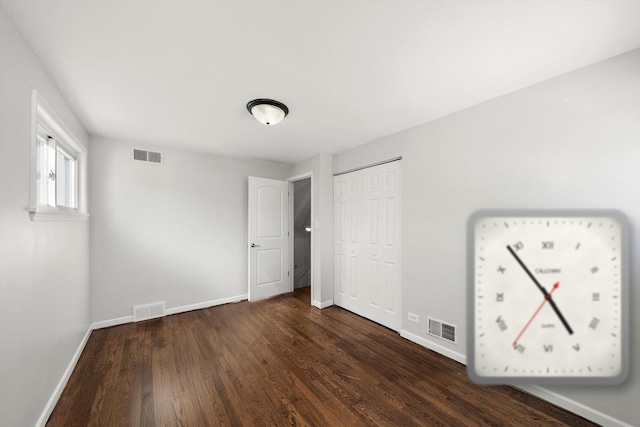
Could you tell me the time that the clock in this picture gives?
4:53:36
